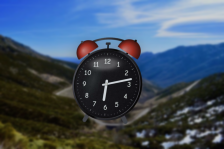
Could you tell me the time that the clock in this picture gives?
6:13
